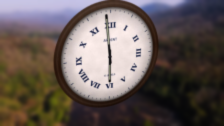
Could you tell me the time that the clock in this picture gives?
5:59
